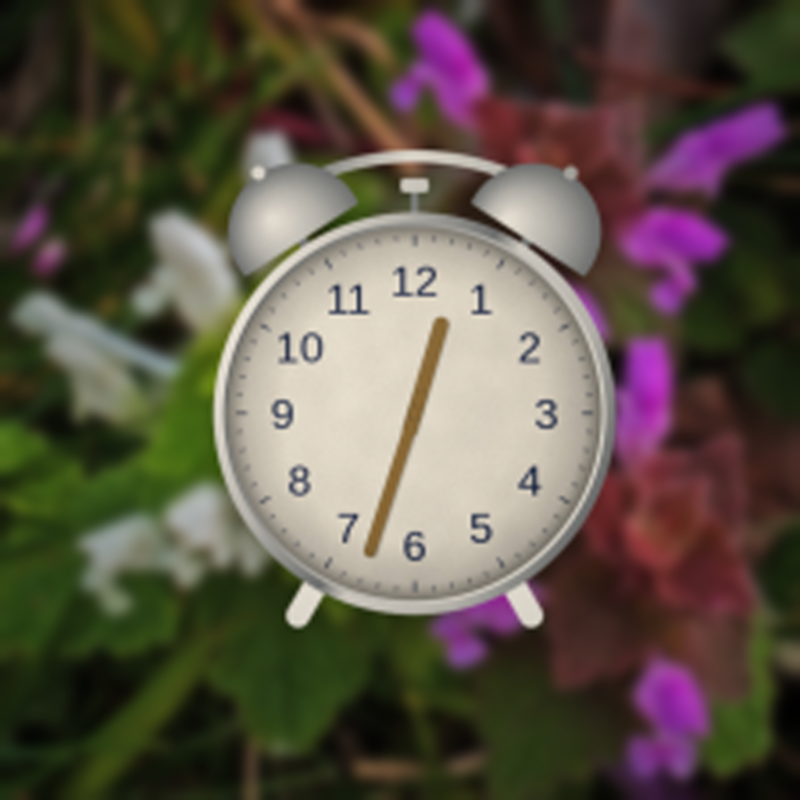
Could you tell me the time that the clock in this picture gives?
12:33
